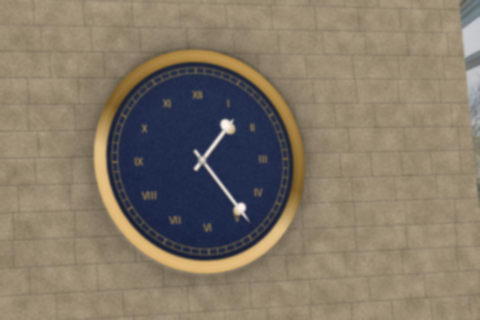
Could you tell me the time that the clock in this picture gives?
1:24
